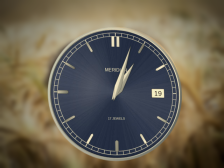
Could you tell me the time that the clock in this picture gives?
1:03
